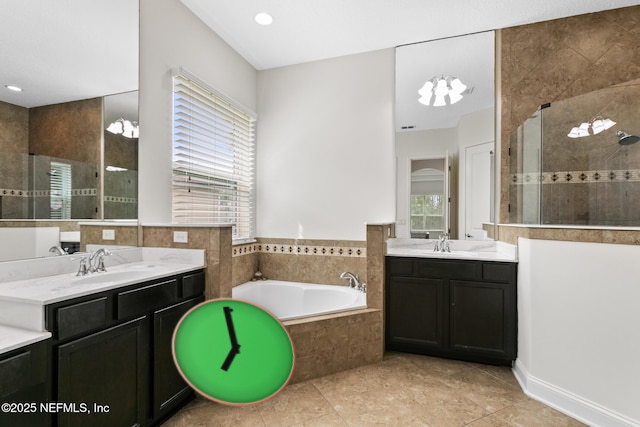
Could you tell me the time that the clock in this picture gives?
6:59
